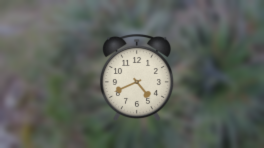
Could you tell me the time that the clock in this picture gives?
4:41
